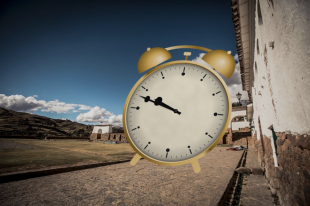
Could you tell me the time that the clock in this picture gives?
9:48
